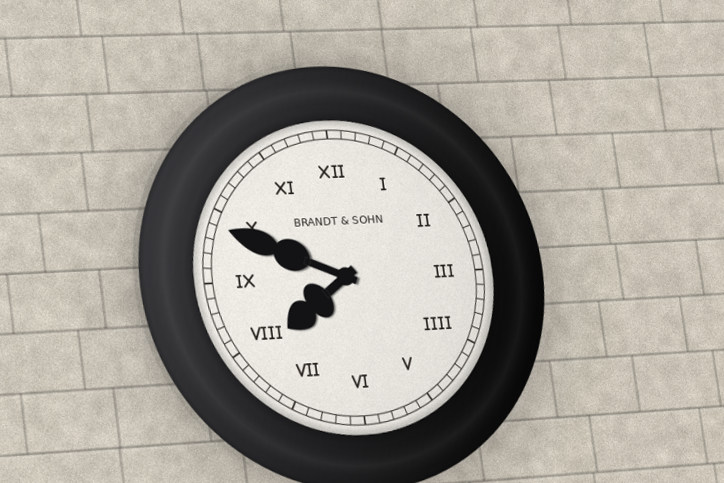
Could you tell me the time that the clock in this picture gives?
7:49
